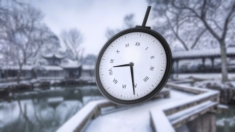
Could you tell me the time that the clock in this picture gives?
8:26
